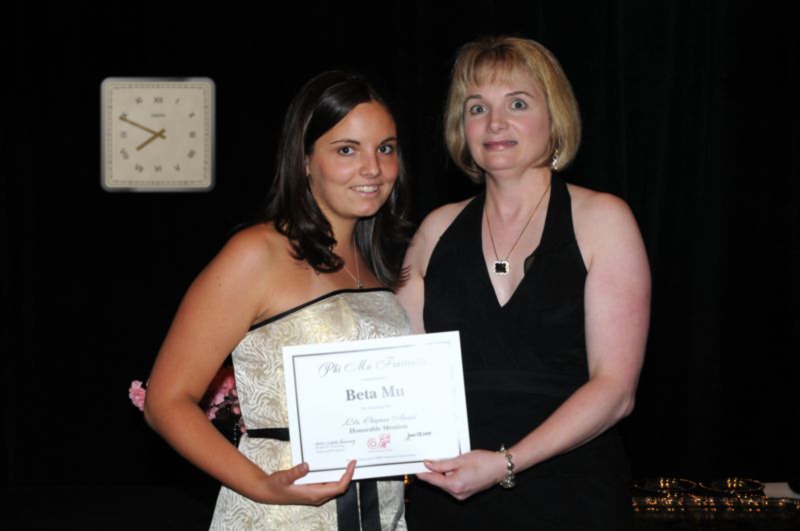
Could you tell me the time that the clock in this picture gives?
7:49
